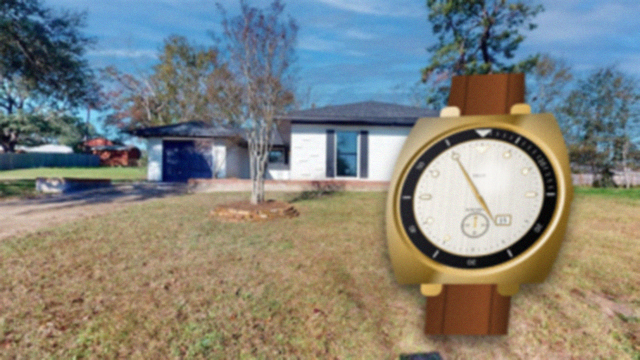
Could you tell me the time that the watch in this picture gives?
4:55
